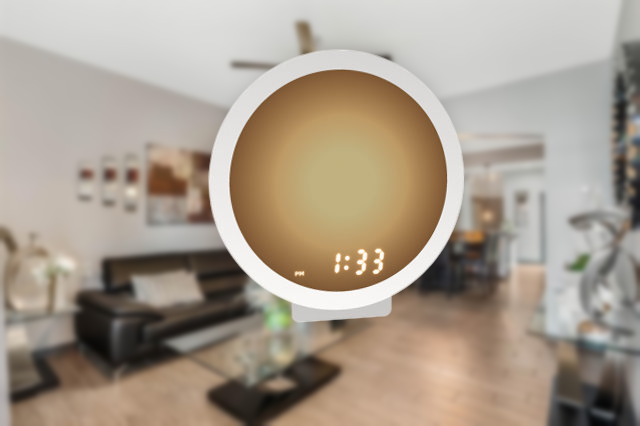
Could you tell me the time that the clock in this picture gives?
1:33
